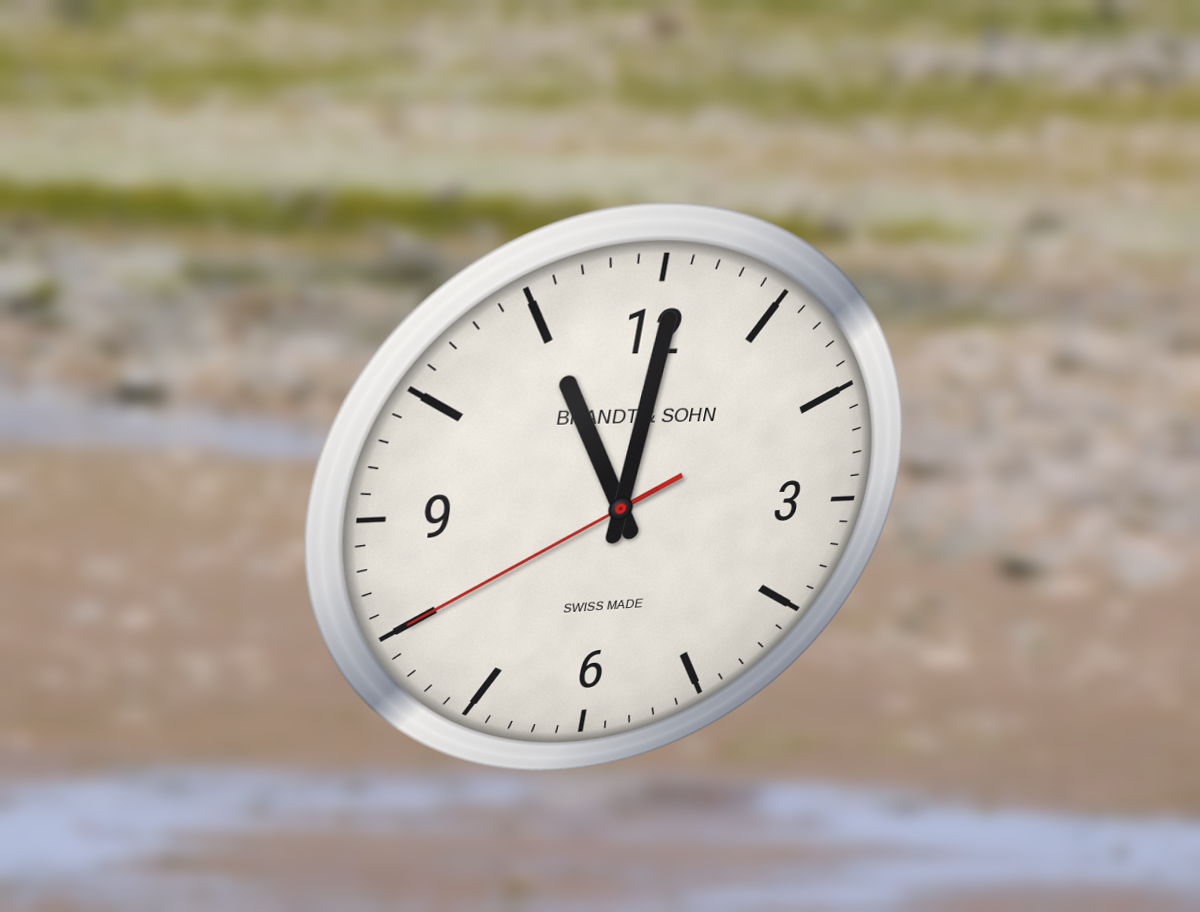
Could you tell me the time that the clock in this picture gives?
11:00:40
